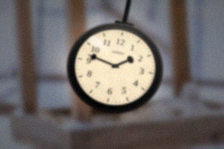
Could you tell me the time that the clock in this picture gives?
1:47
